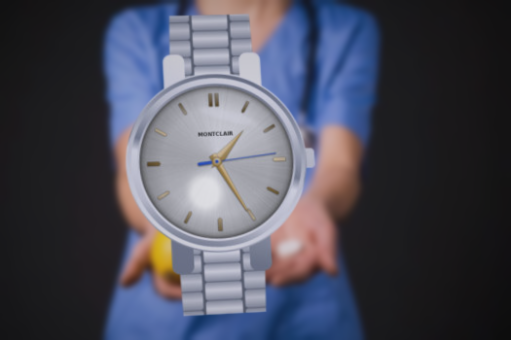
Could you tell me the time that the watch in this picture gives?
1:25:14
